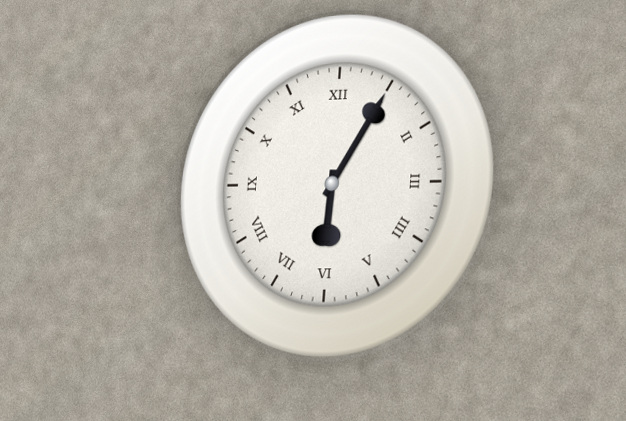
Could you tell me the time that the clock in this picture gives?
6:05
